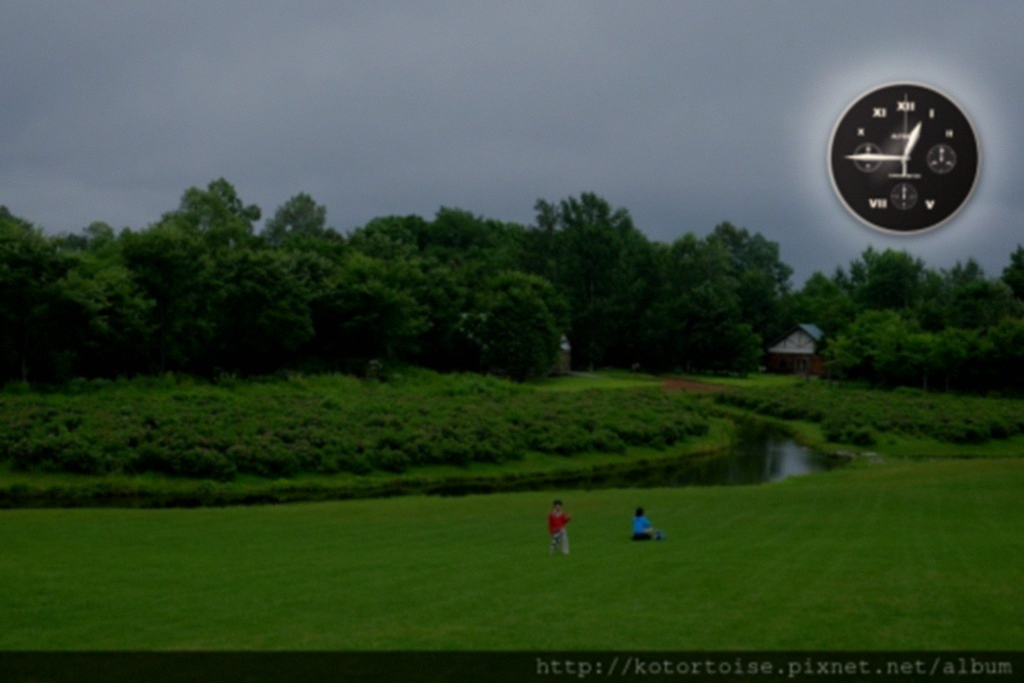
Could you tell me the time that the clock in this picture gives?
12:45
